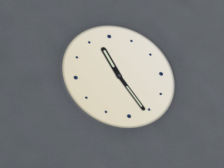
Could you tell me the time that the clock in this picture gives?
11:26
